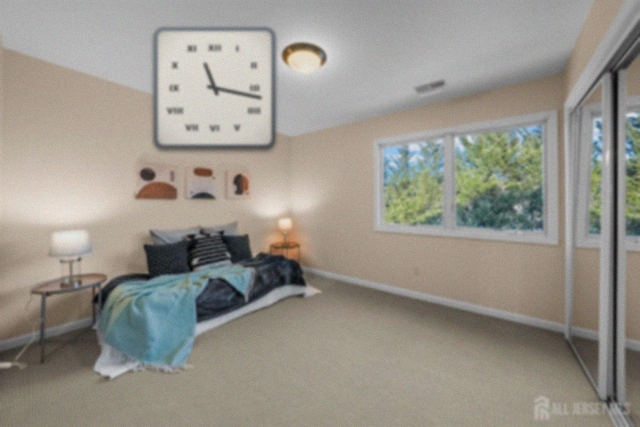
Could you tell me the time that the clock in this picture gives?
11:17
